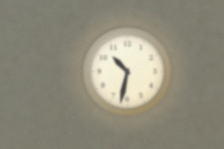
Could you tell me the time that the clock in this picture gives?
10:32
